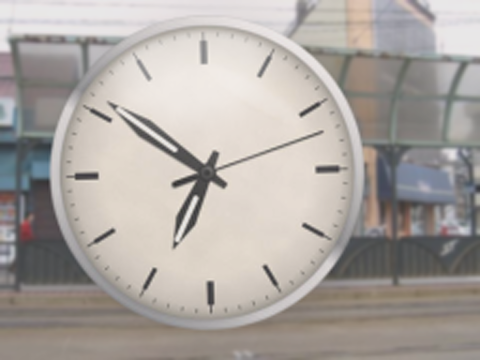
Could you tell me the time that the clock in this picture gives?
6:51:12
